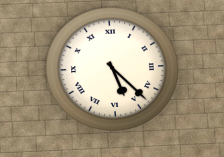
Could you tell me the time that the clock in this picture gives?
5:23
